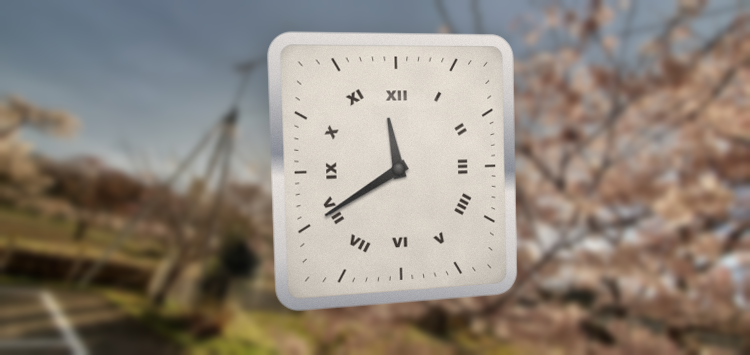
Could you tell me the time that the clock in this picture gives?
11:40
